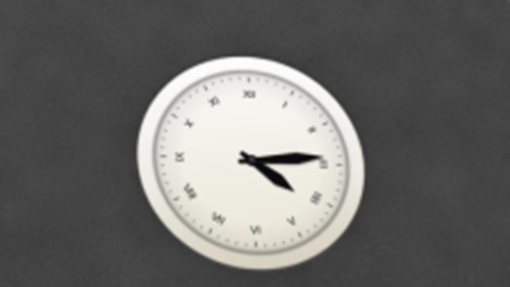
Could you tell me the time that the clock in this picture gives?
4:14
